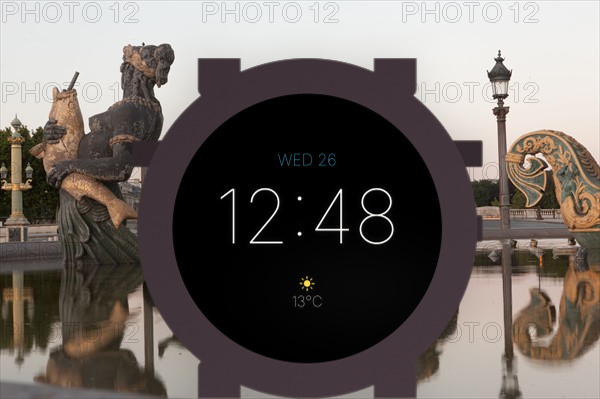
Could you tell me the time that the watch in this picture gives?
12:48
